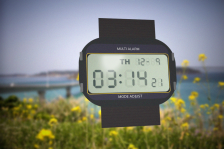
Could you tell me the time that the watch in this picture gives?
3:14:21
